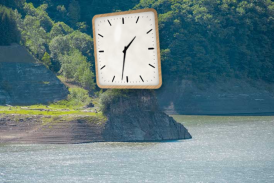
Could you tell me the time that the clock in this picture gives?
1:32
